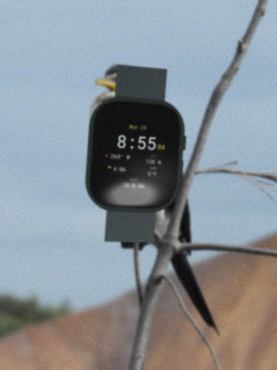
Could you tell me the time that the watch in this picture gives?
8:55
